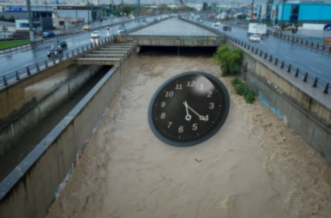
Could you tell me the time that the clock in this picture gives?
5:21
